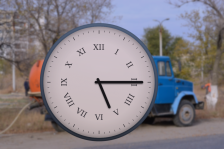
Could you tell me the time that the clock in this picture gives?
5:15
